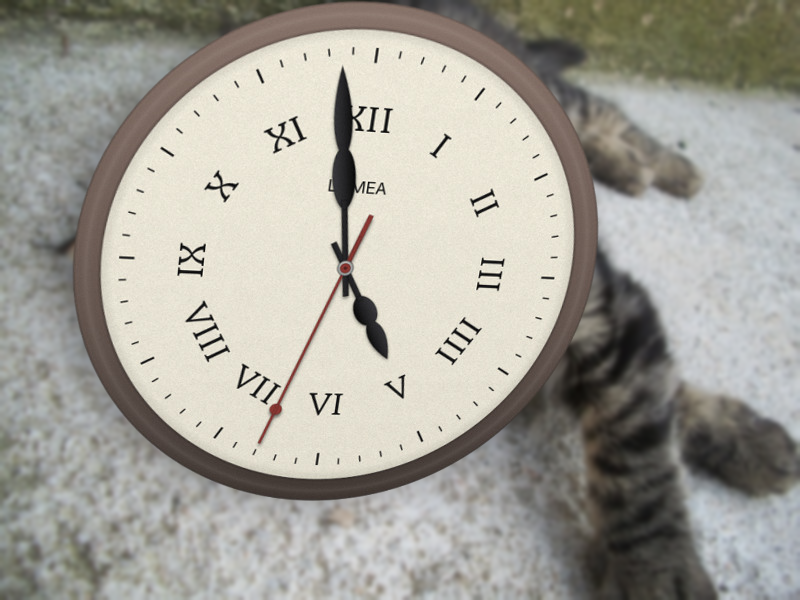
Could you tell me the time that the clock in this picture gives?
4:58:33
